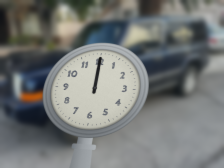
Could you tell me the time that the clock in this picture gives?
12:00
